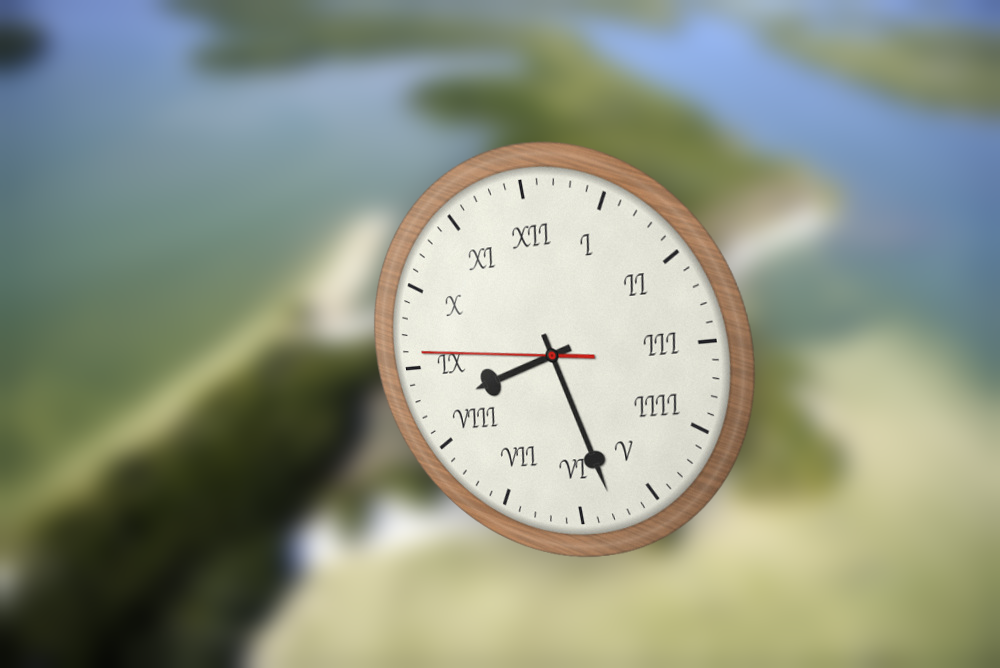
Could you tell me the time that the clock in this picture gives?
8:27:46
